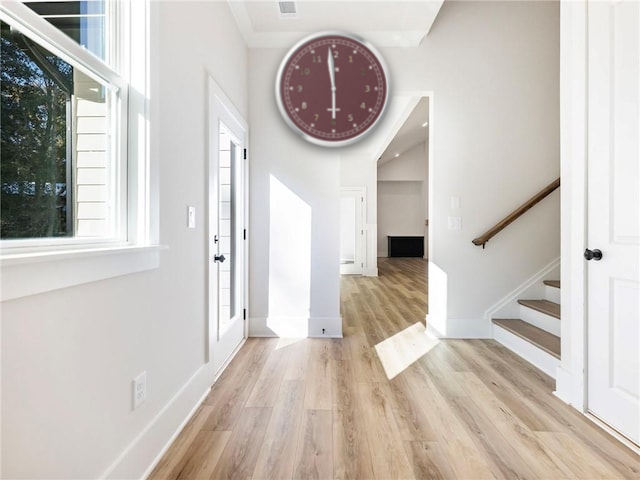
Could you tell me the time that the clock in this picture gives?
5:59
